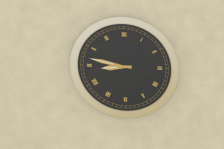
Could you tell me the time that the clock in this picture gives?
8:47
